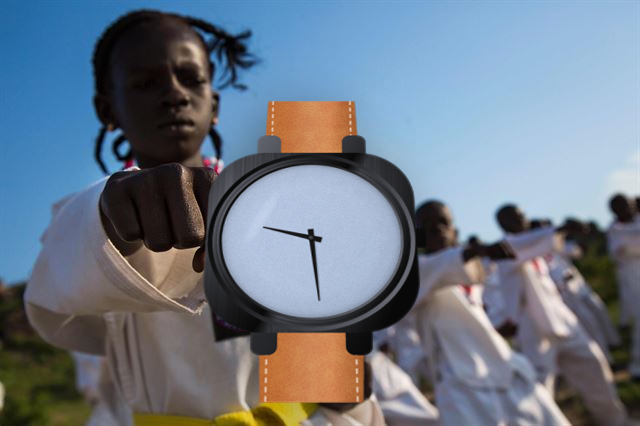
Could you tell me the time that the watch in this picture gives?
9:29
